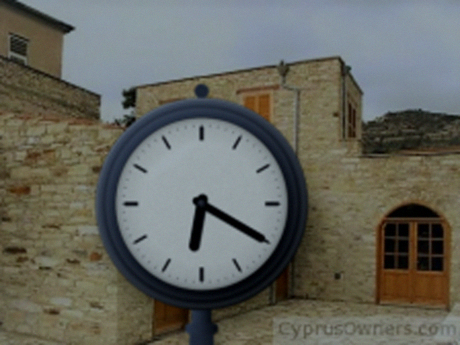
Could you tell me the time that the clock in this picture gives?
6:20
